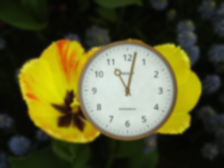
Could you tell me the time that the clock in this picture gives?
11:02
